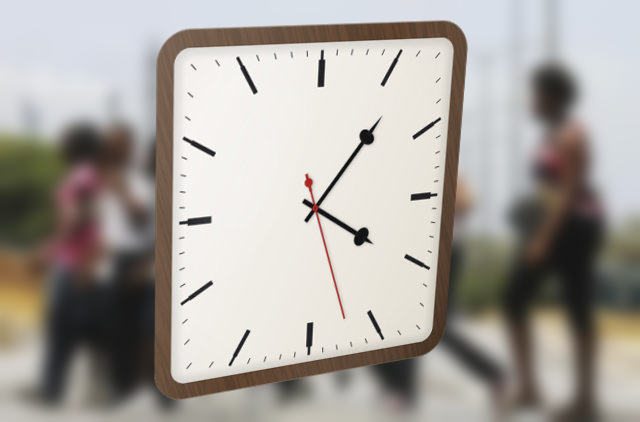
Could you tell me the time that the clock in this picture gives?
4:06:27
